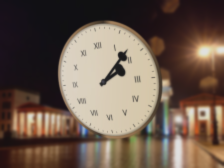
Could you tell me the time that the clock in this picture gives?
2:08
